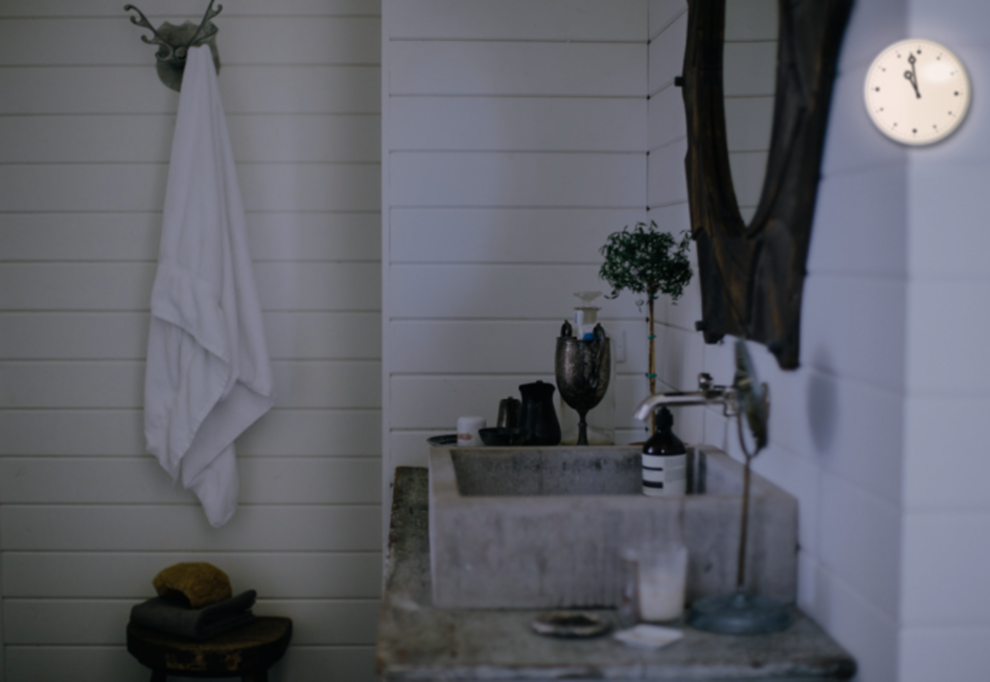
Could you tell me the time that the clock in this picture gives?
10:58
